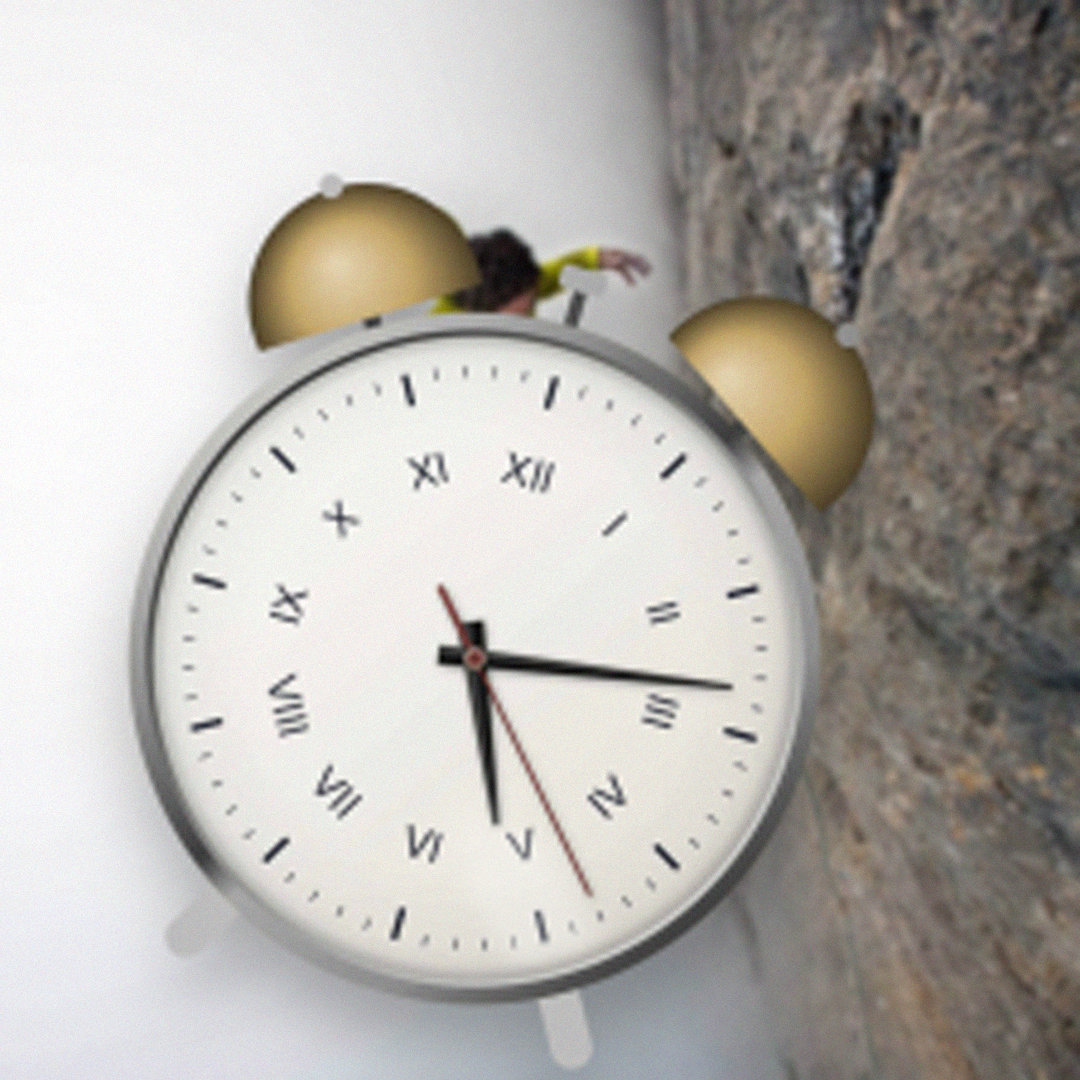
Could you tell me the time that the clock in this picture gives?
5:13:23
